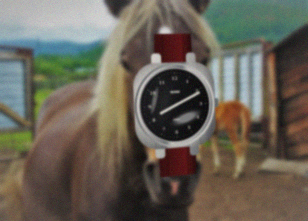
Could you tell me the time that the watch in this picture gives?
8:11
